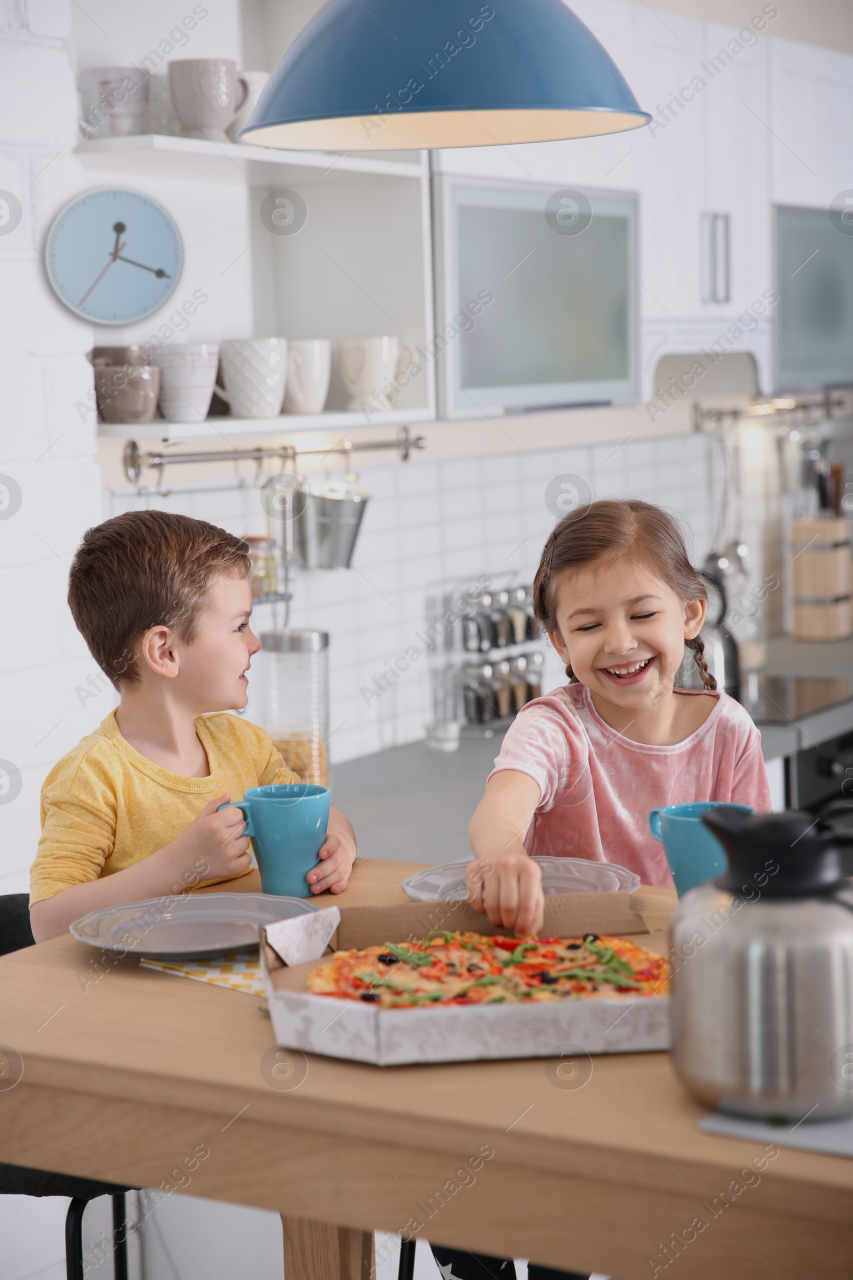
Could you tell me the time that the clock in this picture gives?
12:18:36
